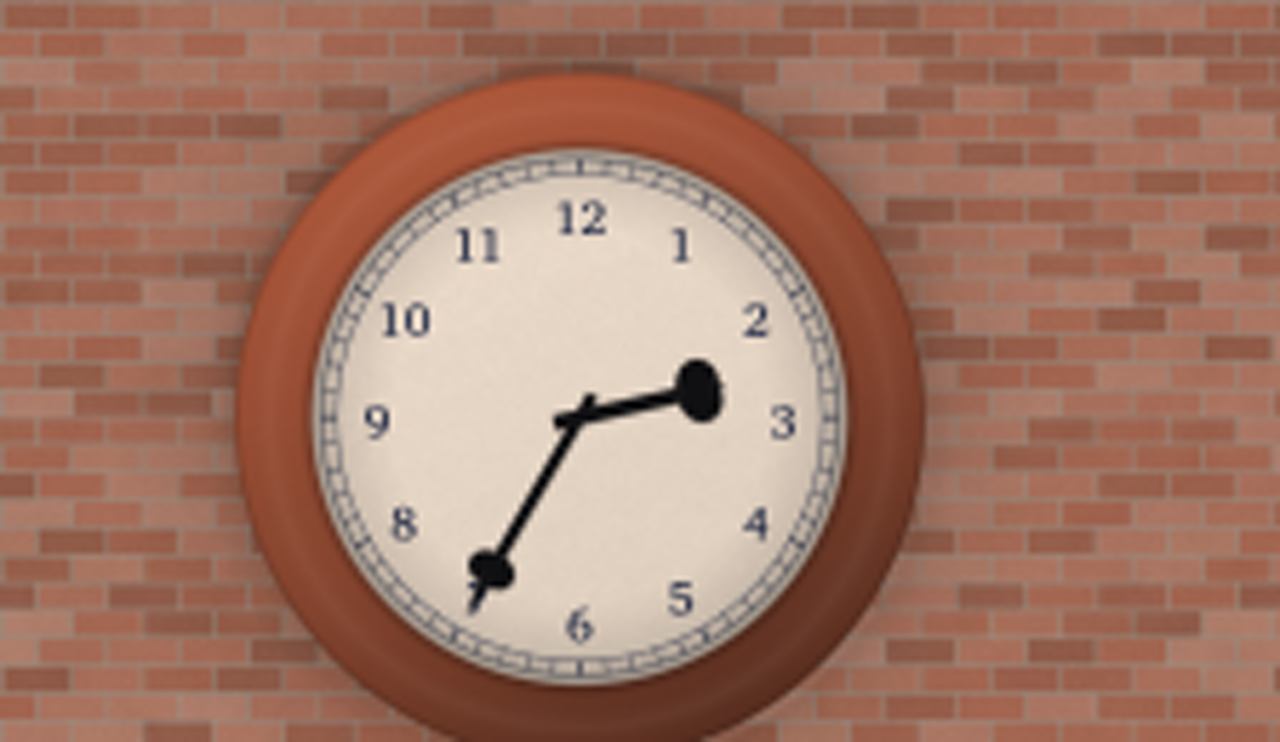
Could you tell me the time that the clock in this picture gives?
2:35
